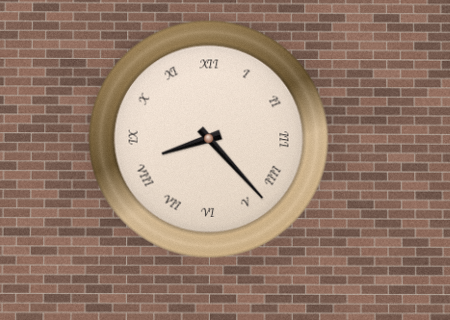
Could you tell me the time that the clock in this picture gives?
8:23
